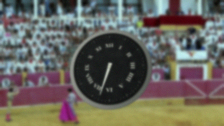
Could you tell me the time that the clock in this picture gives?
6:33
